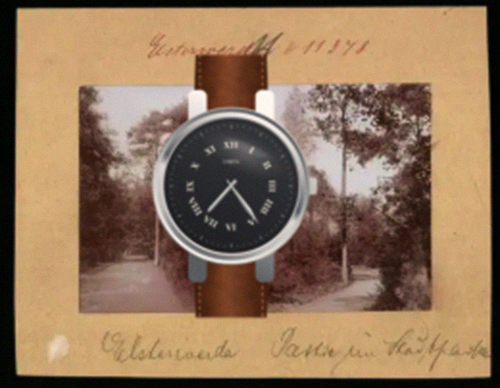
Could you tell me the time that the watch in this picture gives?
7:24
